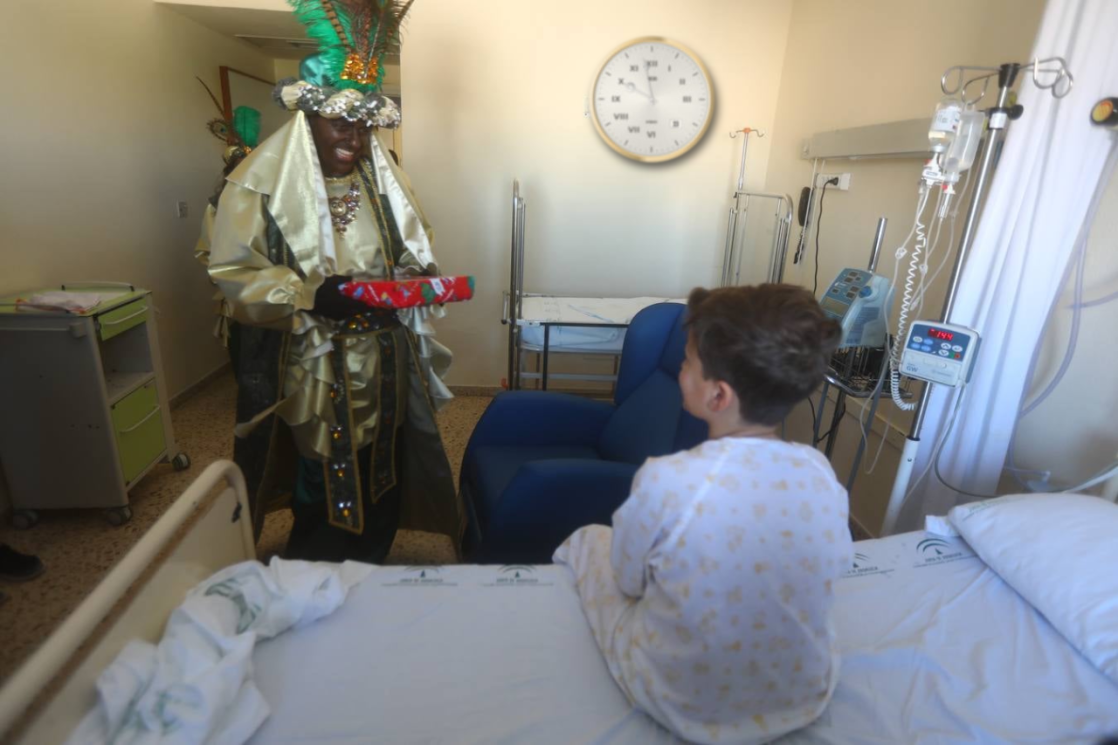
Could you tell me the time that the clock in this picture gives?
9:58
